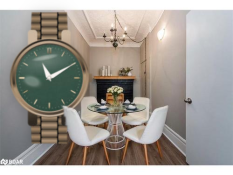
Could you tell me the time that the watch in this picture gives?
11:10
